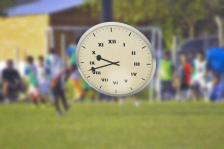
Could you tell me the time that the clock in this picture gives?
9:42
